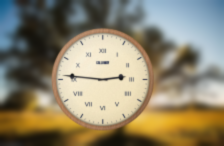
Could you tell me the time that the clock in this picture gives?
2:46
